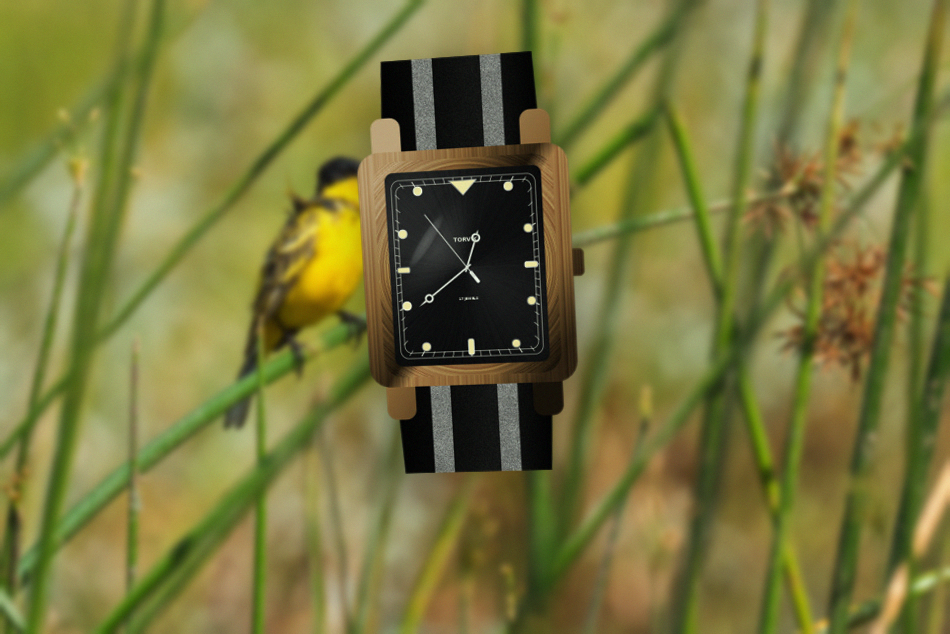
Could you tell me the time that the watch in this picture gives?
12:38:54
